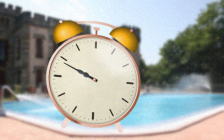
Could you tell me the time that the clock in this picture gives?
9:49
